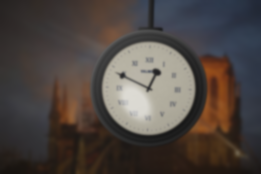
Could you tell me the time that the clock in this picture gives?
12:49
